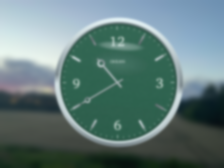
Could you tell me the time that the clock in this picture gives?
10:40
